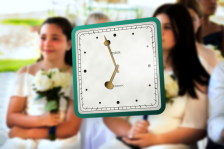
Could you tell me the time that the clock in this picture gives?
6:57
